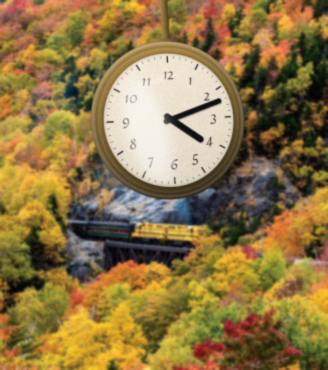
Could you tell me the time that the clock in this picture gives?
4:12
